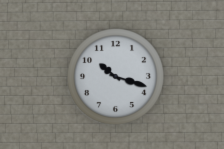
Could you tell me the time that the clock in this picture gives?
10:18
